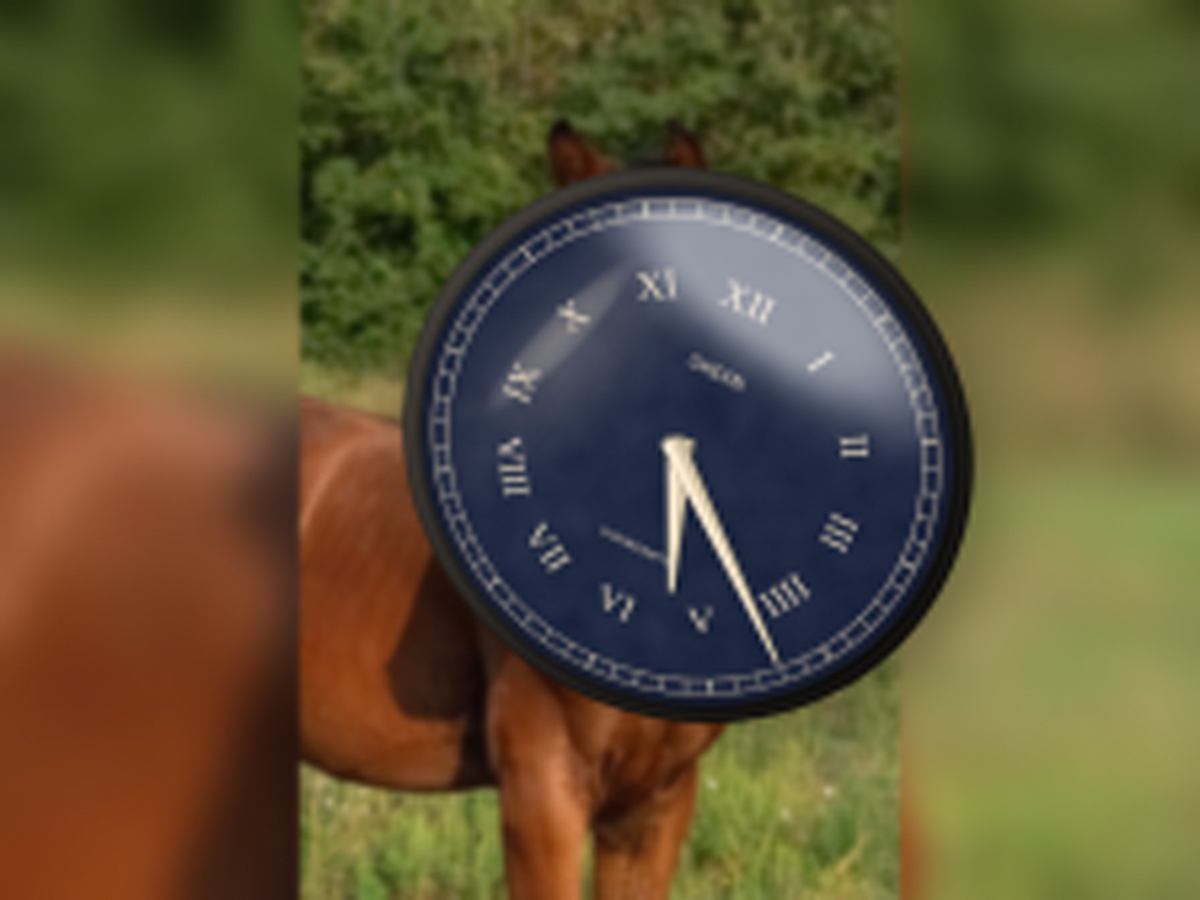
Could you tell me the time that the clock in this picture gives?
5:22
